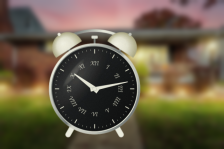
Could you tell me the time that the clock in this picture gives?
10:13
